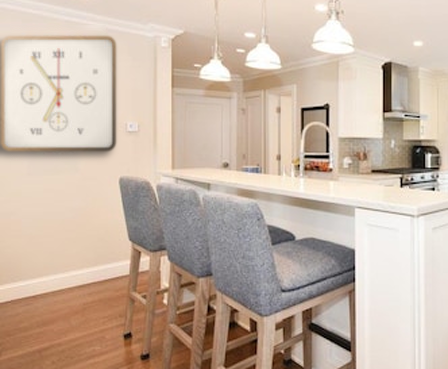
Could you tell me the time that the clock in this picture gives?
6:54
